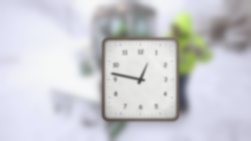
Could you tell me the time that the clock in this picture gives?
12:47
